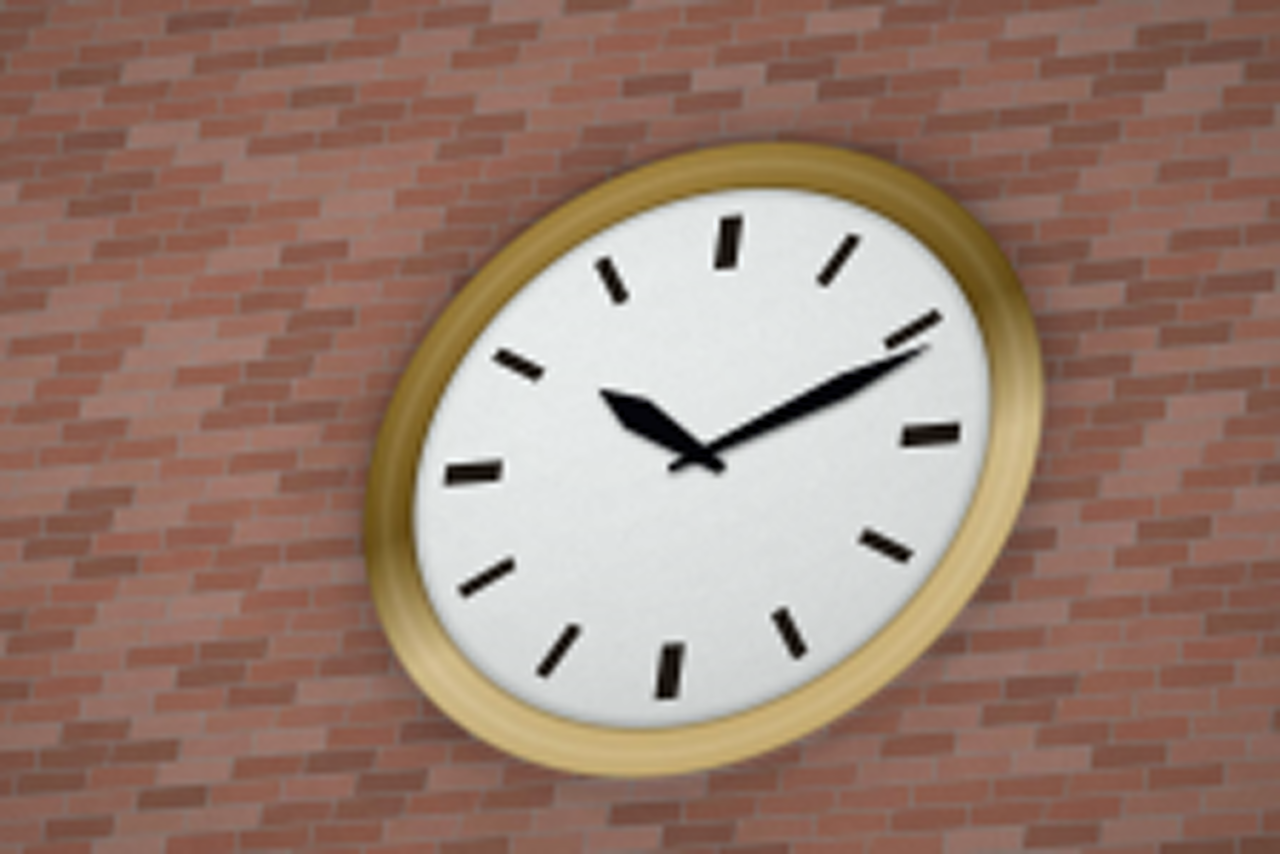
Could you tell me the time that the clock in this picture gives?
10:11
